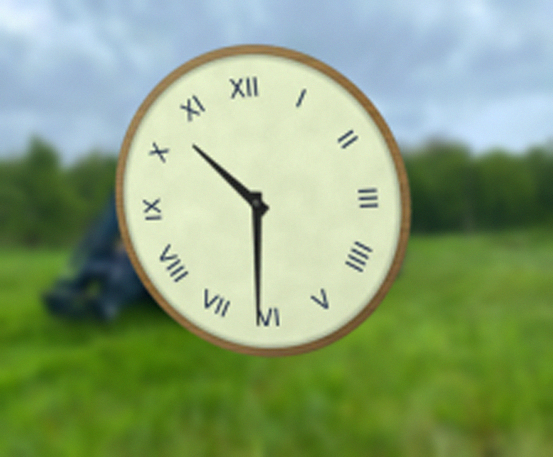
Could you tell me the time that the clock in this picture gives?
10:31
